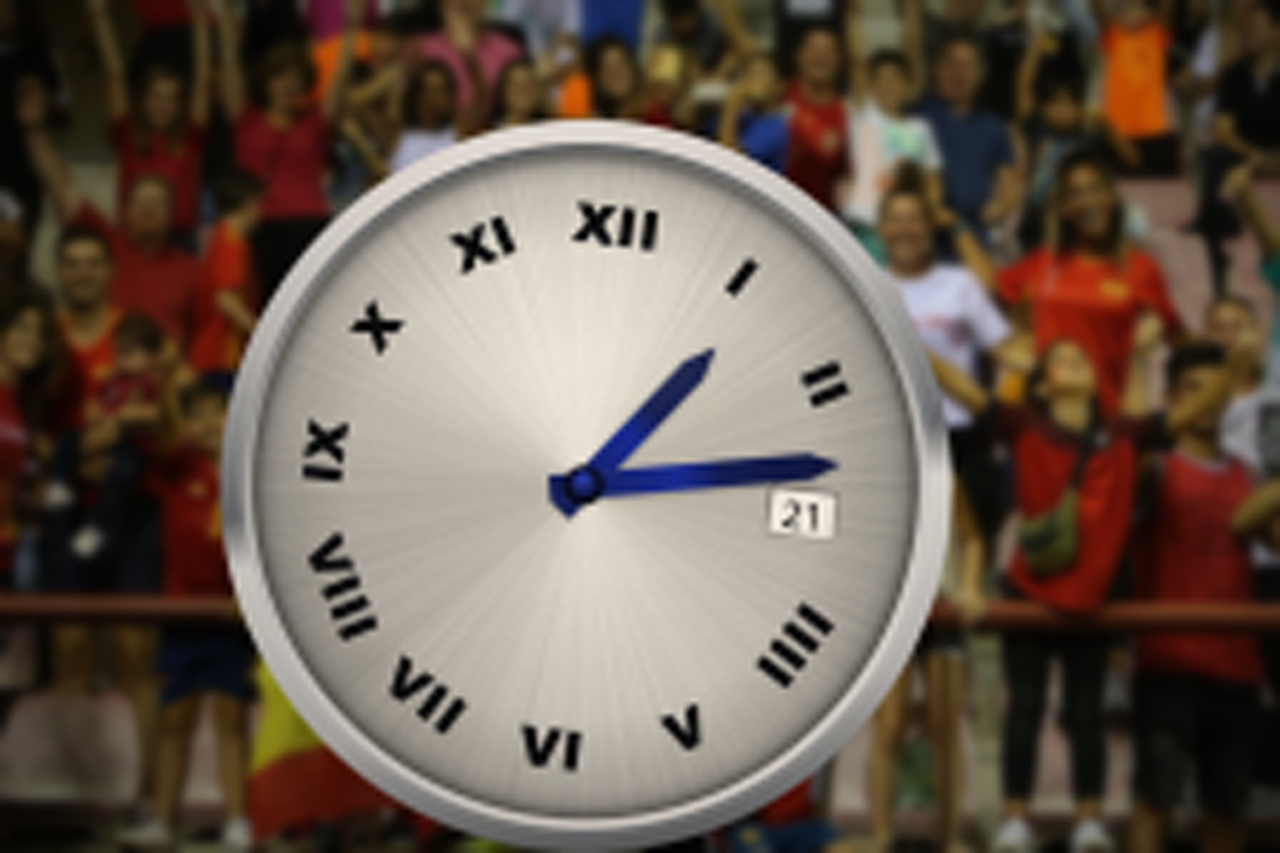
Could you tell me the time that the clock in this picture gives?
1:13
